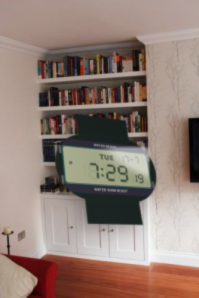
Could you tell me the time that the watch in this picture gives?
7:29:19
